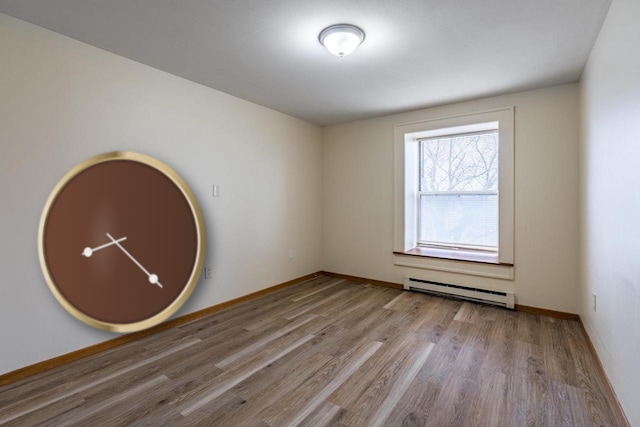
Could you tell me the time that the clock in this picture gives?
8:22
